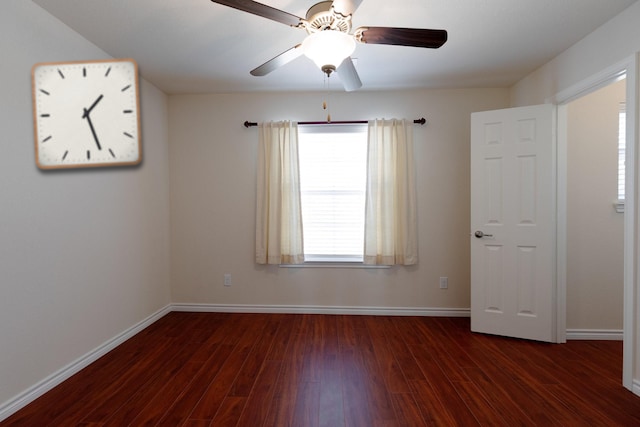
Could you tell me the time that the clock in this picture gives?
1:27
